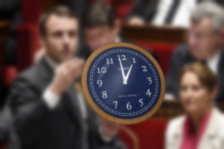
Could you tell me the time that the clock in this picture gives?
12:59
